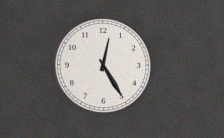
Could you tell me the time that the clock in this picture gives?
12:25
